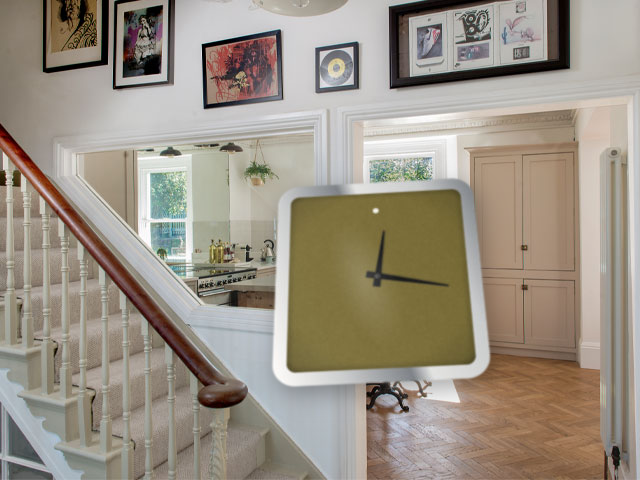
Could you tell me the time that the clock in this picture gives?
12:17
